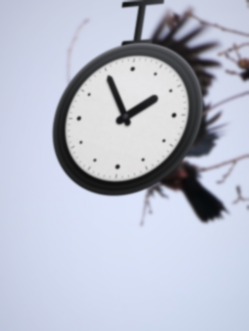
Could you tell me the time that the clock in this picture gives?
1:55
